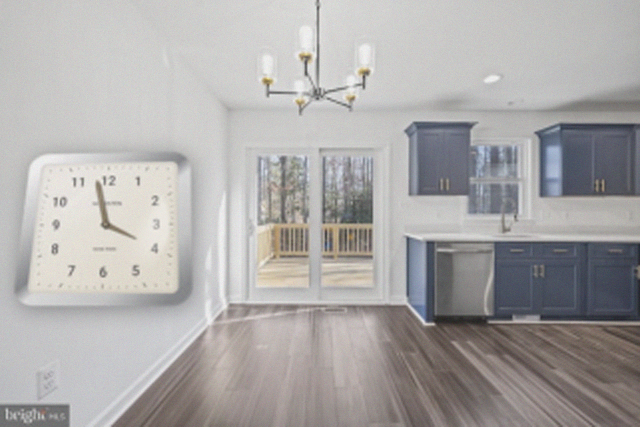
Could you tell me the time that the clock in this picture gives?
3:58
